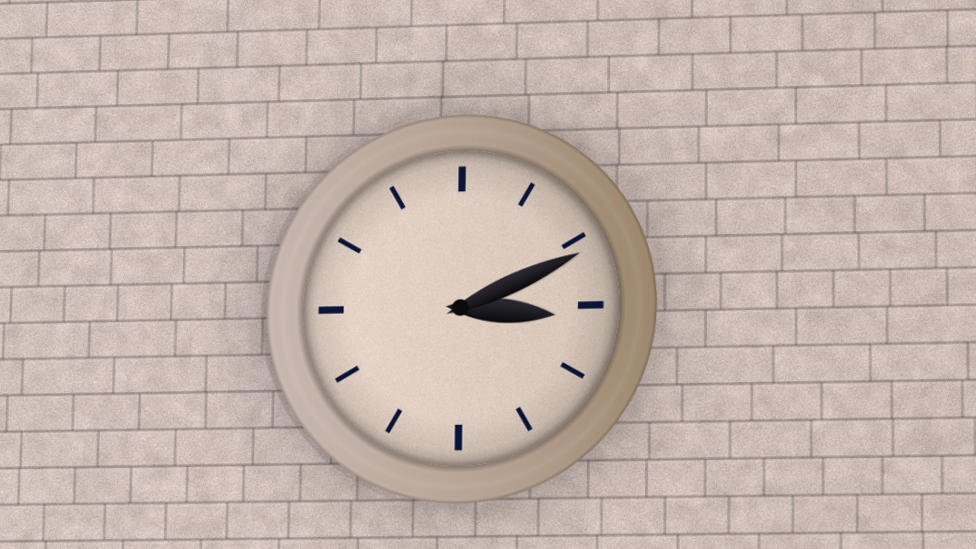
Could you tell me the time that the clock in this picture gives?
3:11
